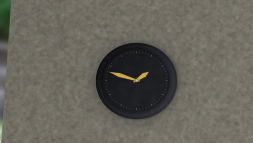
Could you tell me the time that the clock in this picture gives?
1:48
